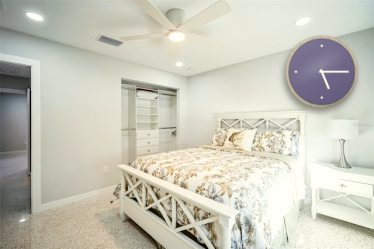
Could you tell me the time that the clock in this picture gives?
5:15
